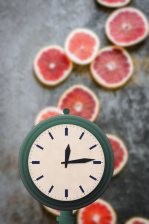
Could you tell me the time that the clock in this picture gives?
12:14
